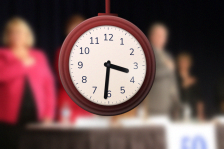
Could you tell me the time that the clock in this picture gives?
3:31
